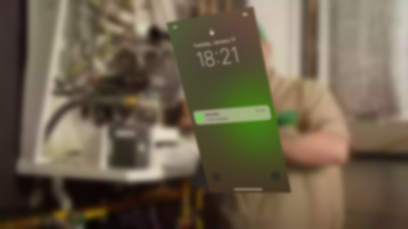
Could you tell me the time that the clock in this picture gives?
18:21
